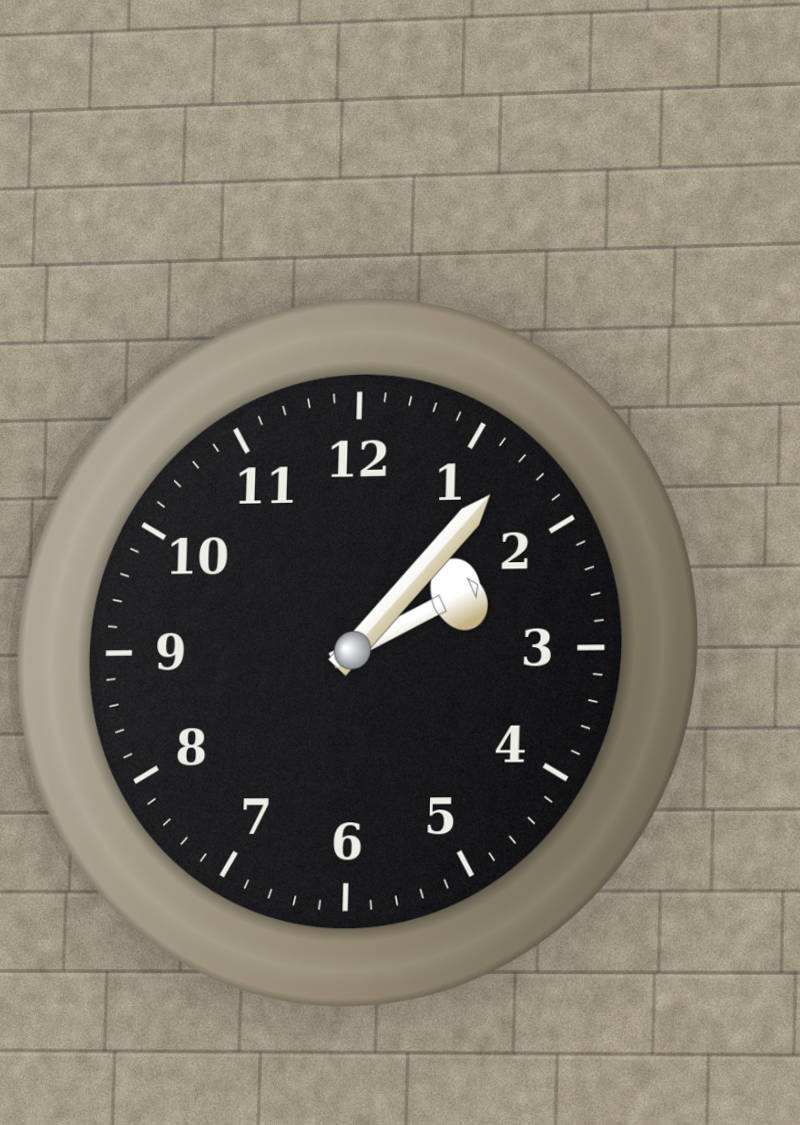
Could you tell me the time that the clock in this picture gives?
2:07
